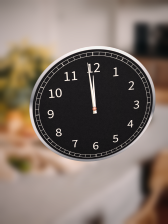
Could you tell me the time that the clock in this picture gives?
11:59
